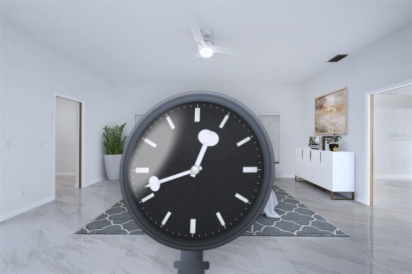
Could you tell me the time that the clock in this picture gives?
12:42
